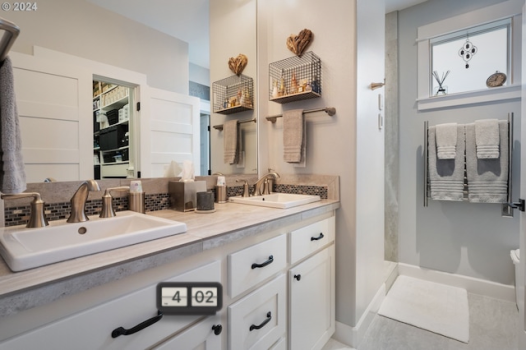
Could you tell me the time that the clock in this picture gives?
4:02
